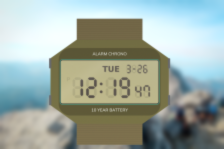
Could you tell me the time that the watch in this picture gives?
12:19:47
